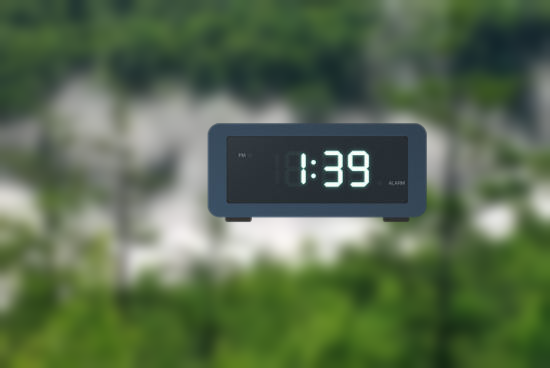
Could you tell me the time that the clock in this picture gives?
1:39
